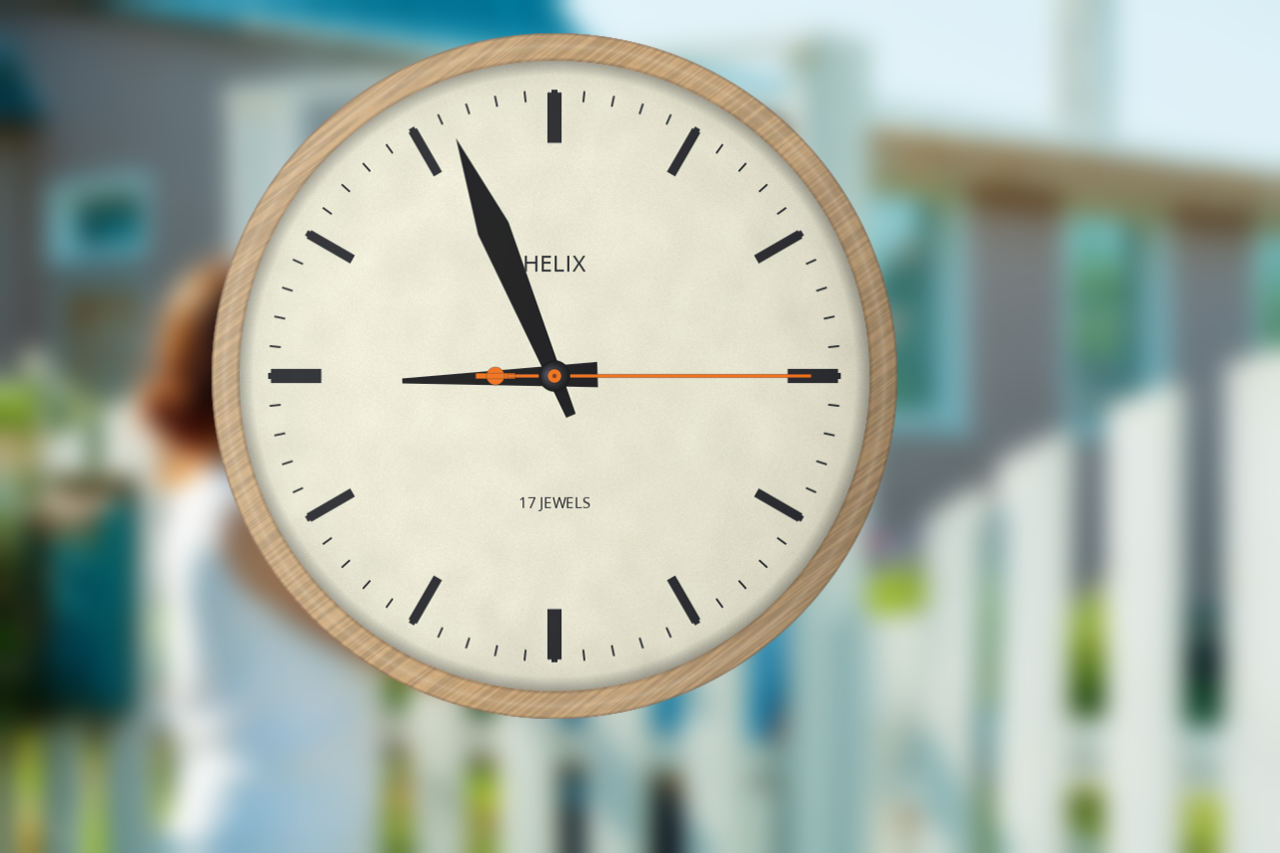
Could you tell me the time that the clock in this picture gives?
8:56:15
